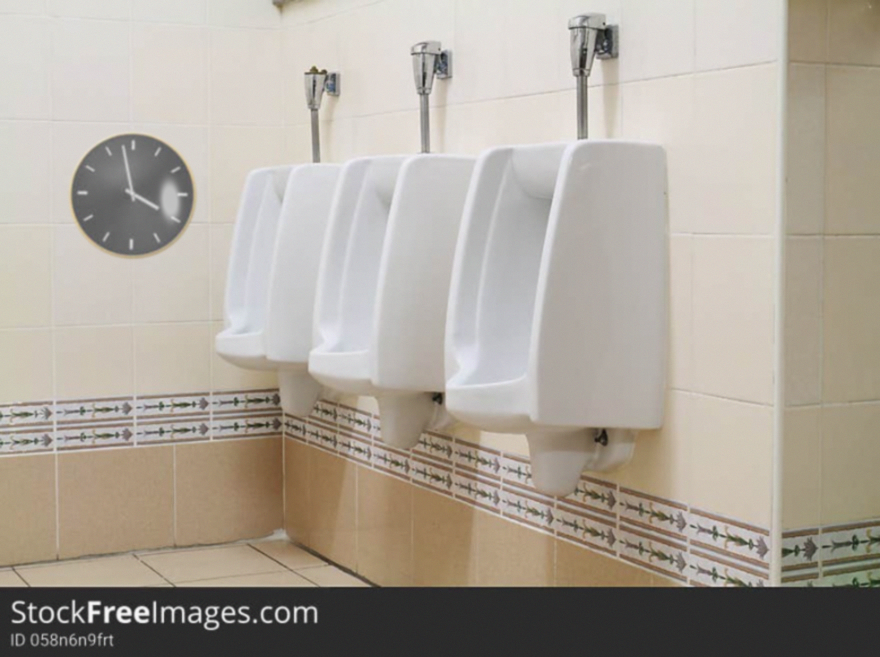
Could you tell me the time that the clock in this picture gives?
3:58
